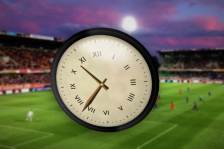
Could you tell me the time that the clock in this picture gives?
10:37
